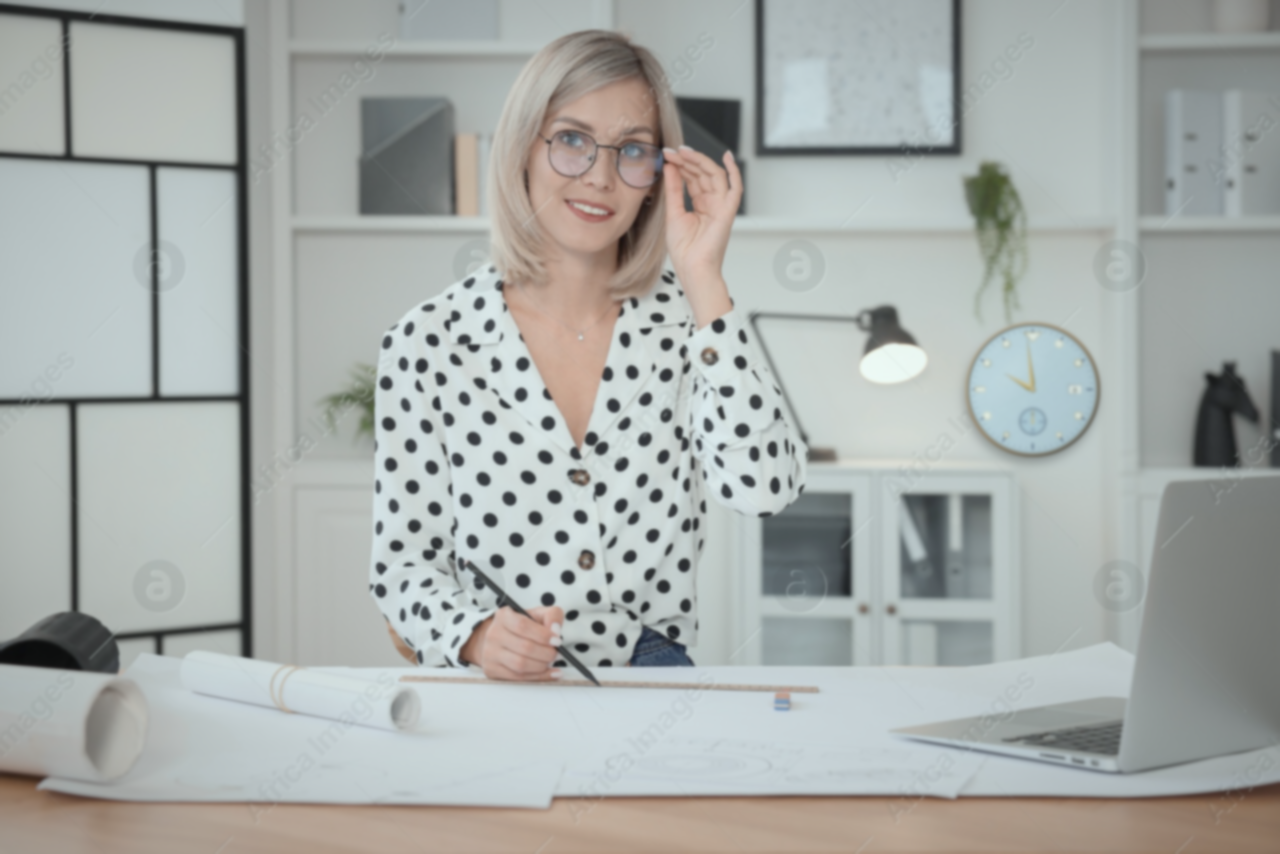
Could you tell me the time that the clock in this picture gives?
9:59
